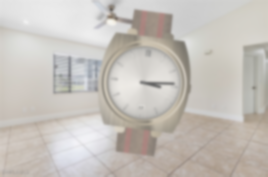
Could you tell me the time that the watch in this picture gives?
3:14
